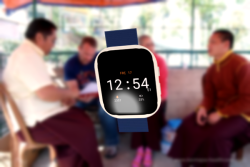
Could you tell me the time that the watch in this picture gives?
12:54
